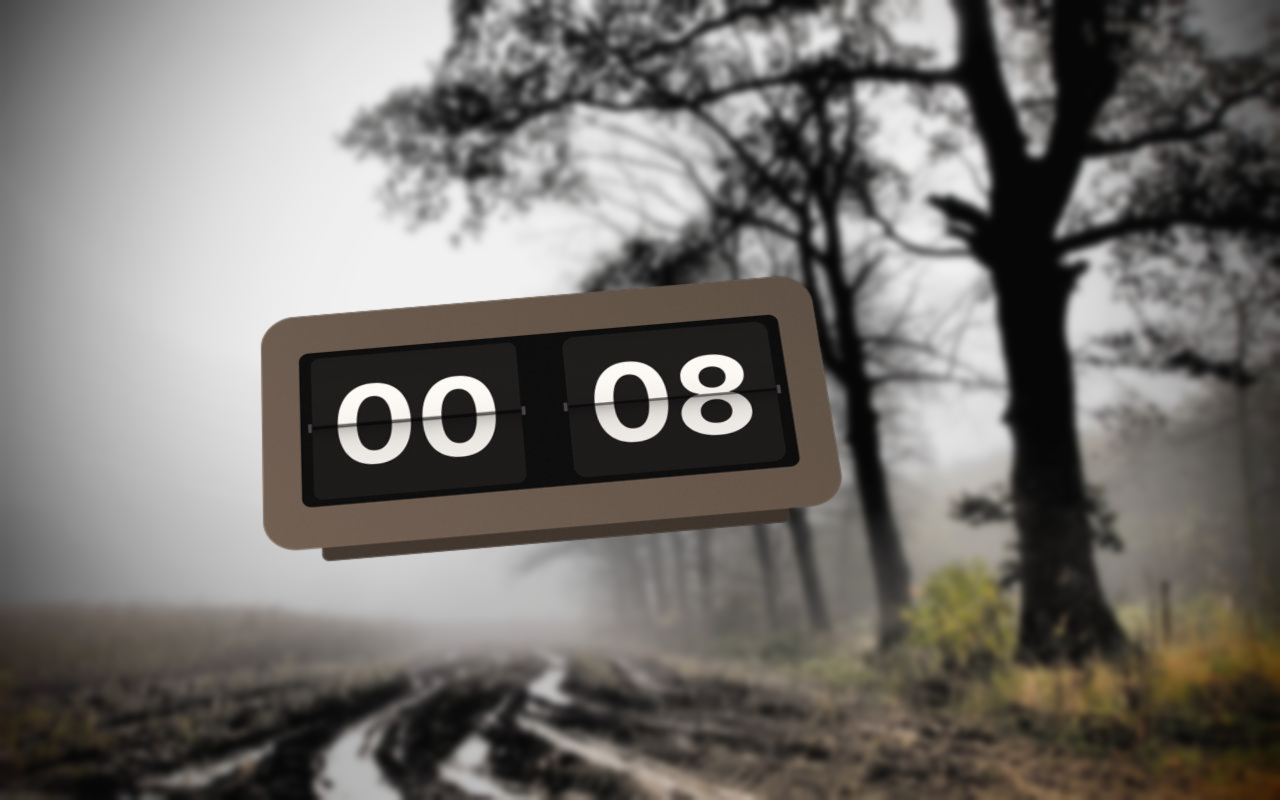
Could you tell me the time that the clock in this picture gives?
0:08
